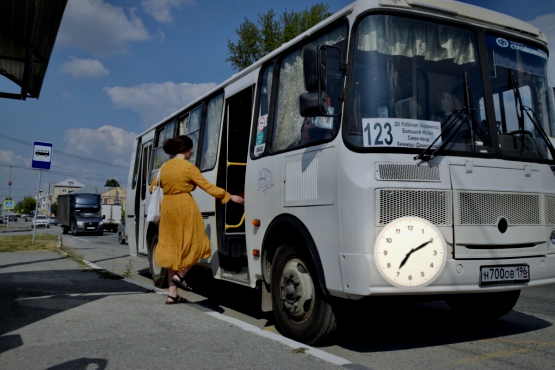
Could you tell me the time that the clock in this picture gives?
7:10
